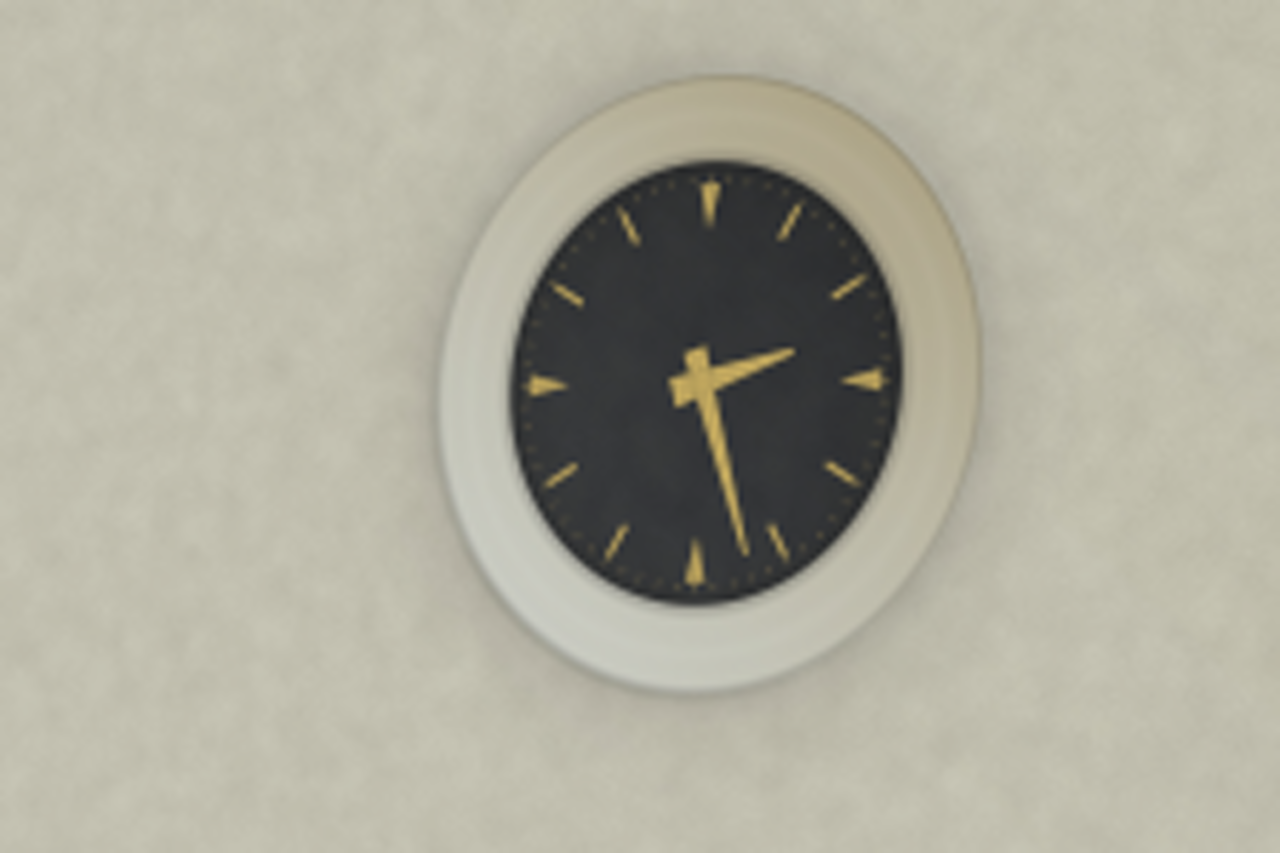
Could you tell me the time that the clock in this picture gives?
2:27
